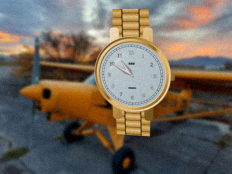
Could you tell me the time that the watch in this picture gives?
10:50
